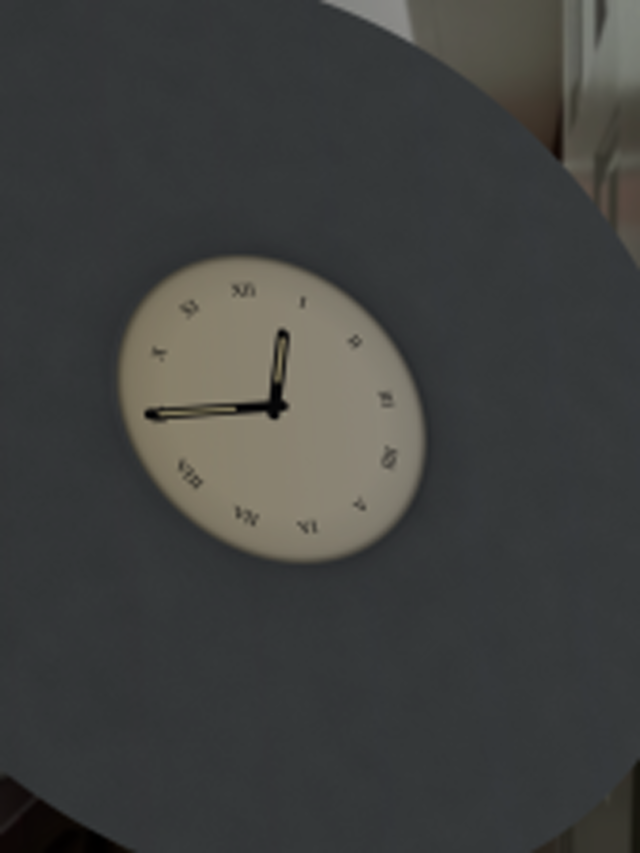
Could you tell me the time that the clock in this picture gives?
12:45
